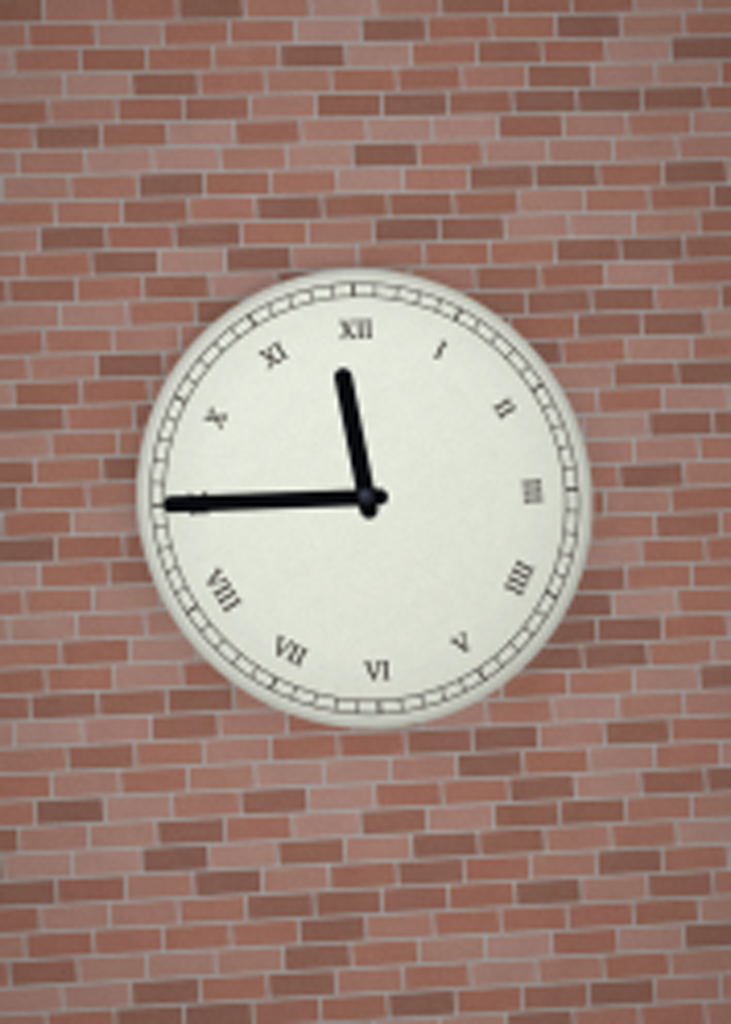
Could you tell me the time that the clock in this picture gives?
11:45
